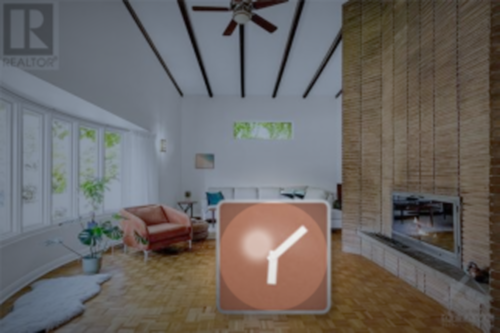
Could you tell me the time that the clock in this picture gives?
6:08
